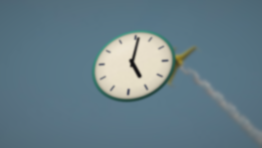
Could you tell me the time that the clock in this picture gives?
5:01
